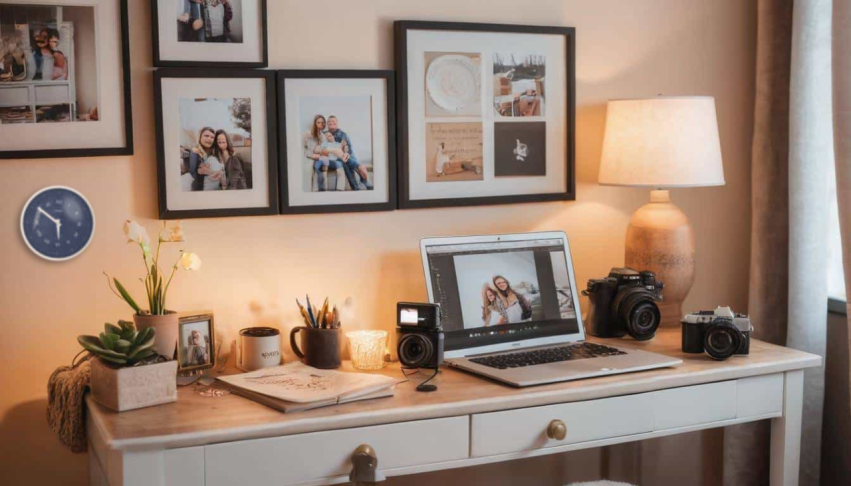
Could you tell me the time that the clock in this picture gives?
5:51
